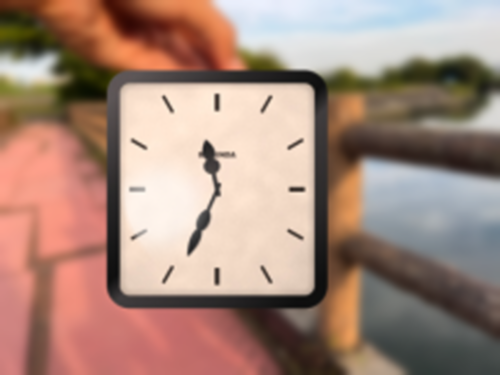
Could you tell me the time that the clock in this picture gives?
11:34
